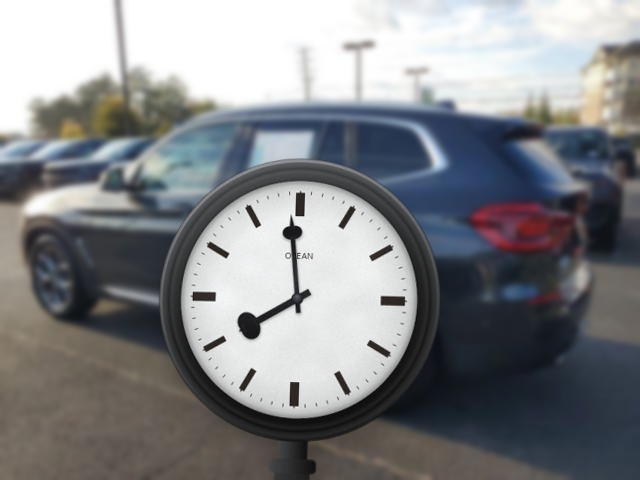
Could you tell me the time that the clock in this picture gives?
7:59
